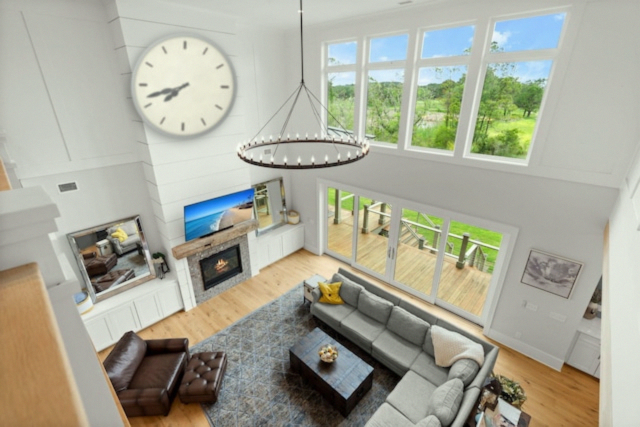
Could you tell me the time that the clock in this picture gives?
7:42
